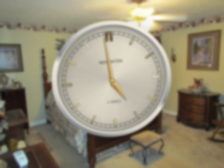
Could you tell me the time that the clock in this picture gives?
4:59
